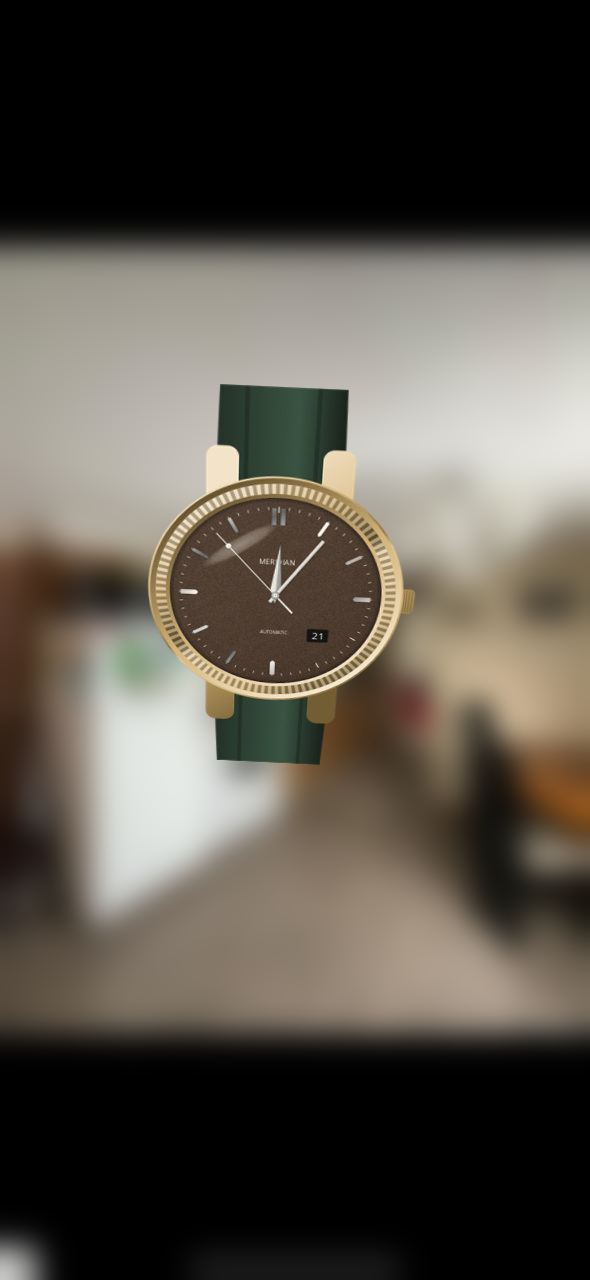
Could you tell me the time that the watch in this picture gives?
12:05:53
